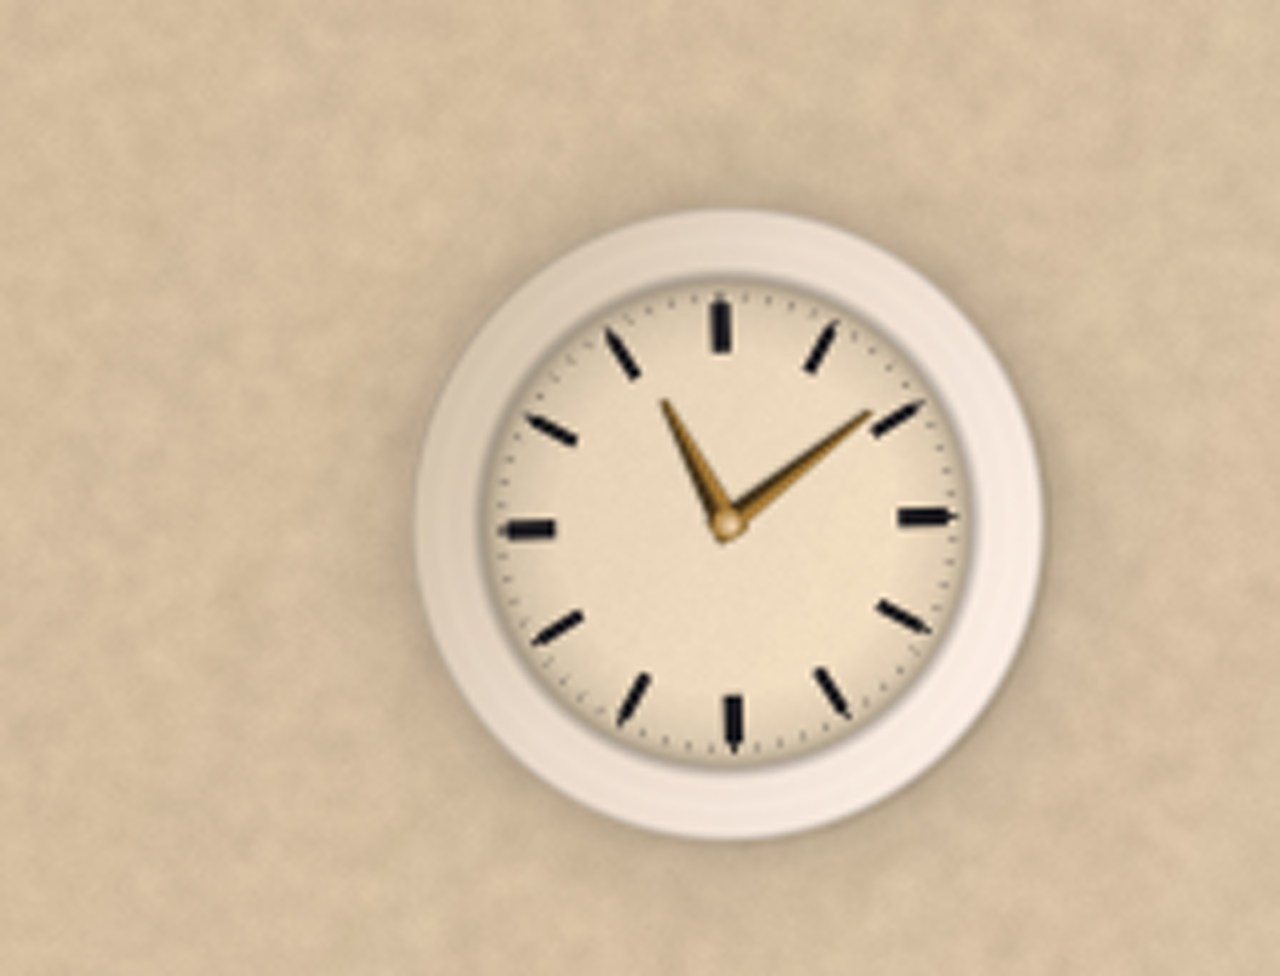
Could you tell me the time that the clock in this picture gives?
11:09
